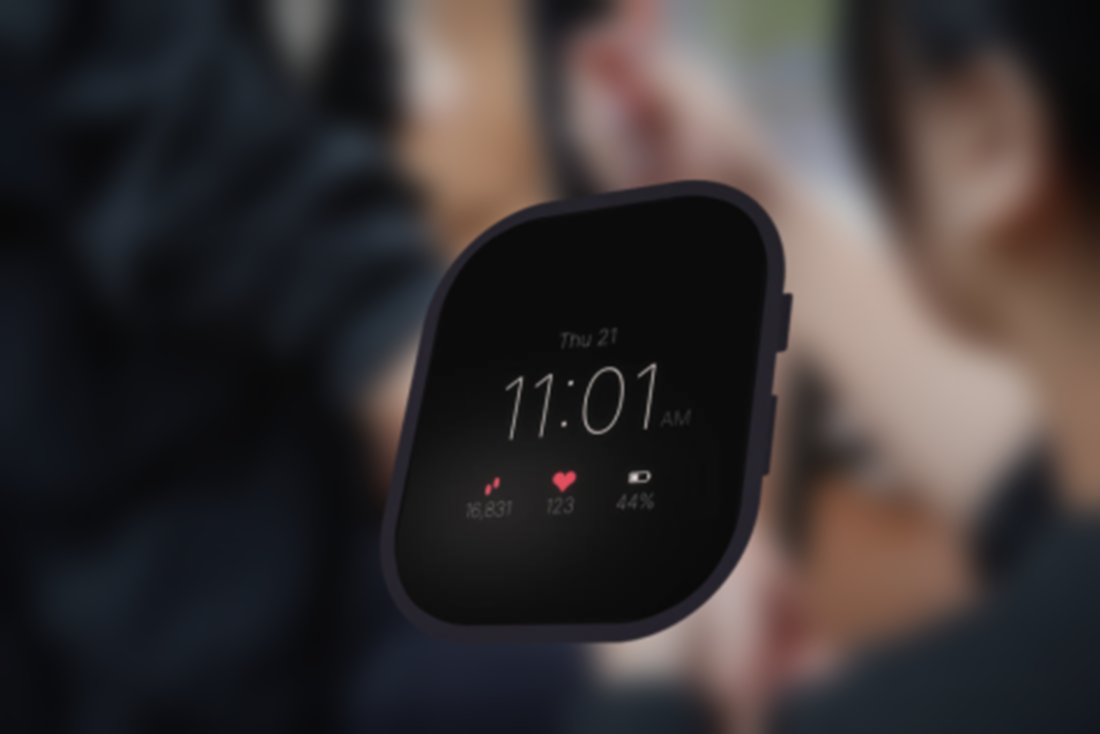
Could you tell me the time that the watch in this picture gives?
11:01
